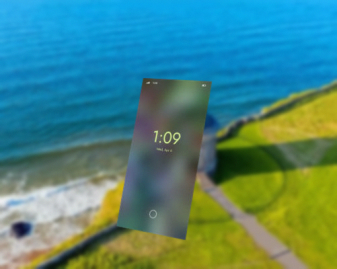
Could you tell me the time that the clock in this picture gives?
1:09
